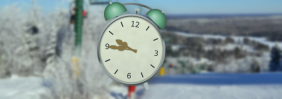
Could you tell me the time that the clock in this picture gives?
9:45
